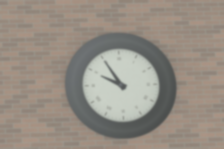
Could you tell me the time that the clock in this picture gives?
9:55
